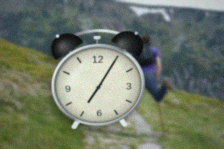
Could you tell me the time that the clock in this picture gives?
7:05
